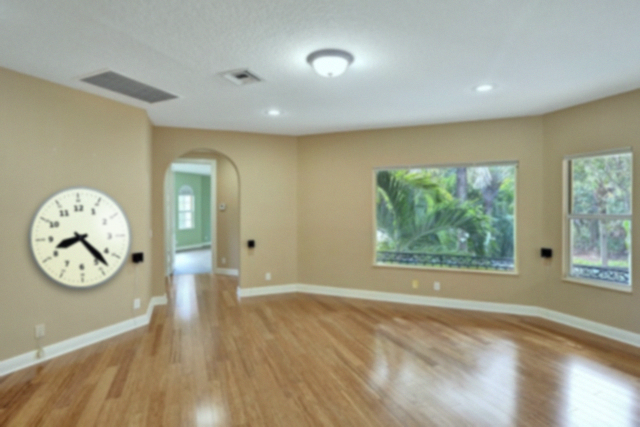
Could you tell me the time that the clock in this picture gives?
8:23
